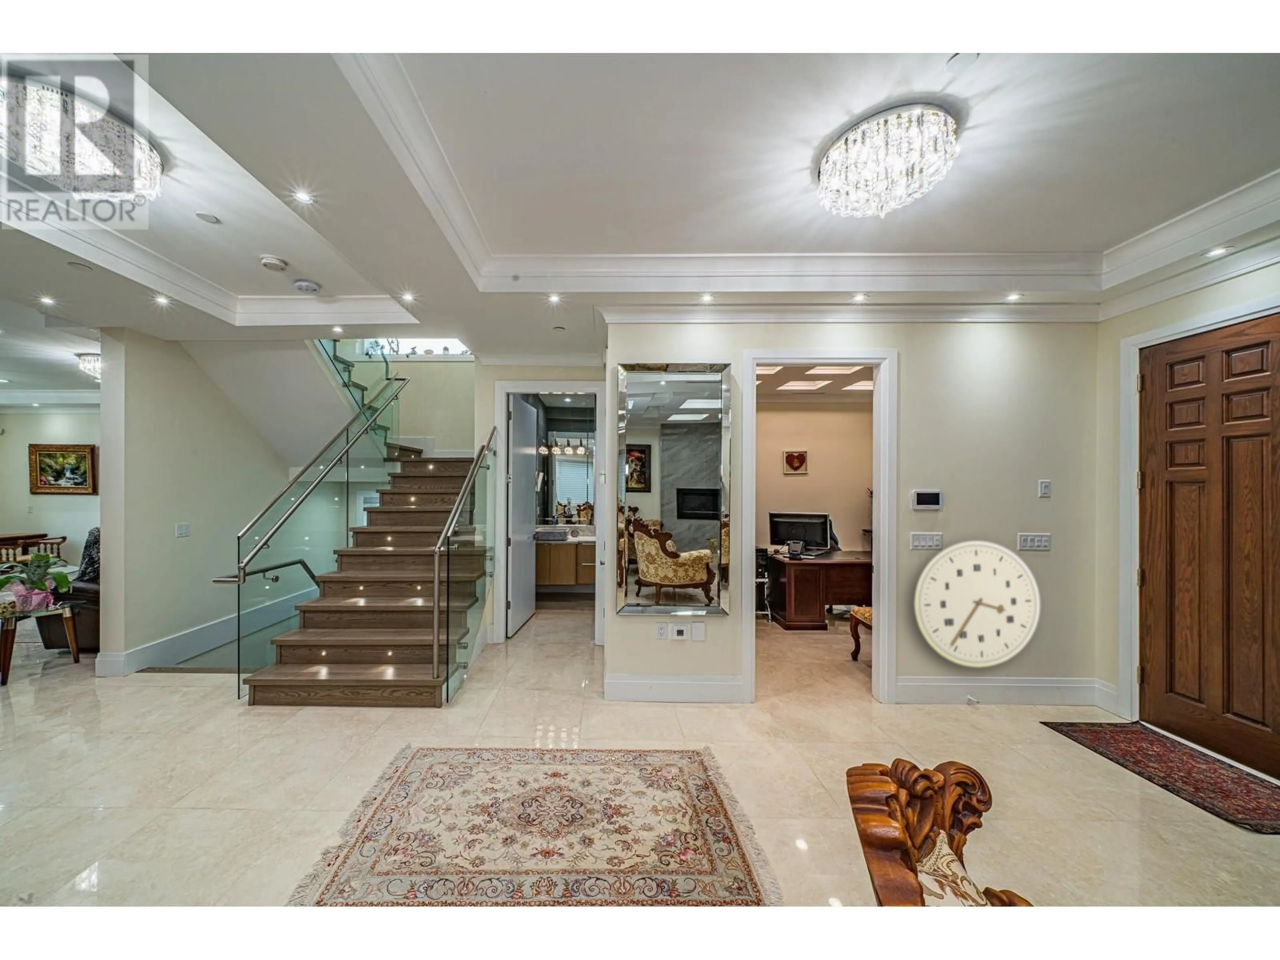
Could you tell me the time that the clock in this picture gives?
3:36
